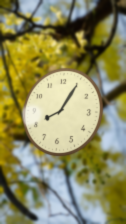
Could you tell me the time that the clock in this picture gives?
8:05
